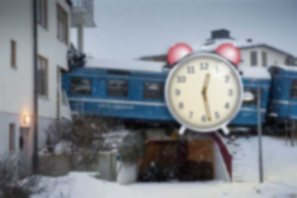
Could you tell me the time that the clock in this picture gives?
12:28
